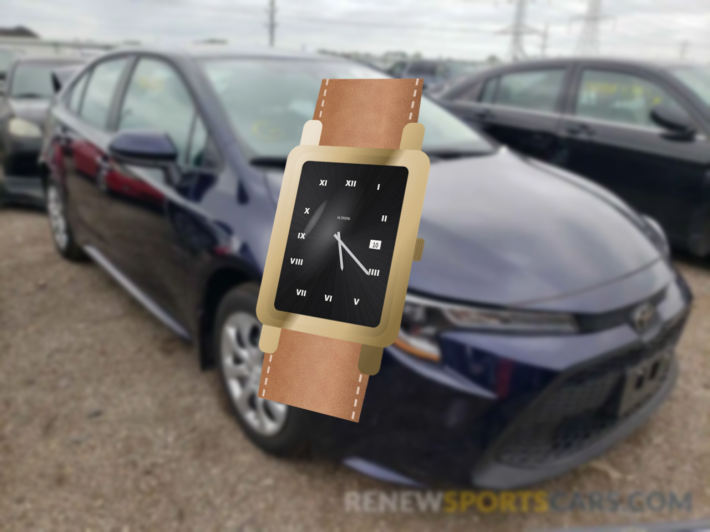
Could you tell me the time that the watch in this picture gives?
5:21
